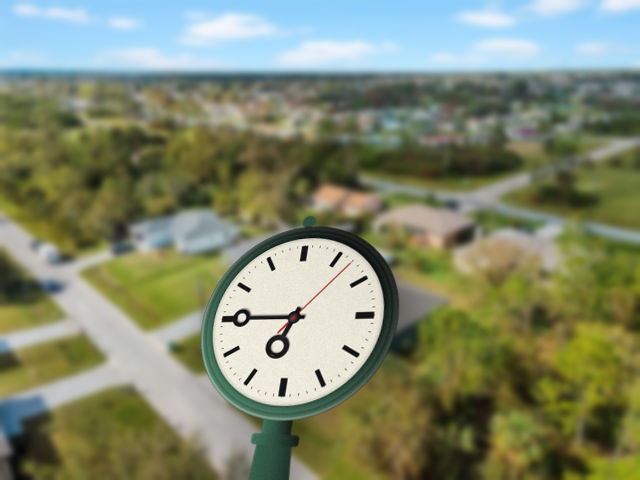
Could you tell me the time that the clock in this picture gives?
6:45:07
